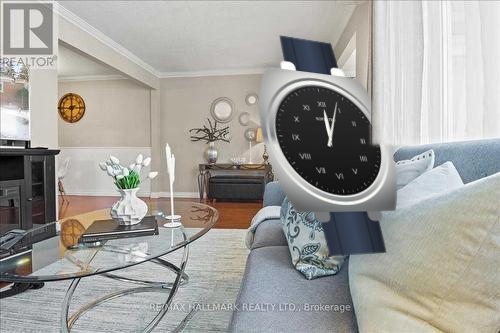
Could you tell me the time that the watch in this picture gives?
12:04
